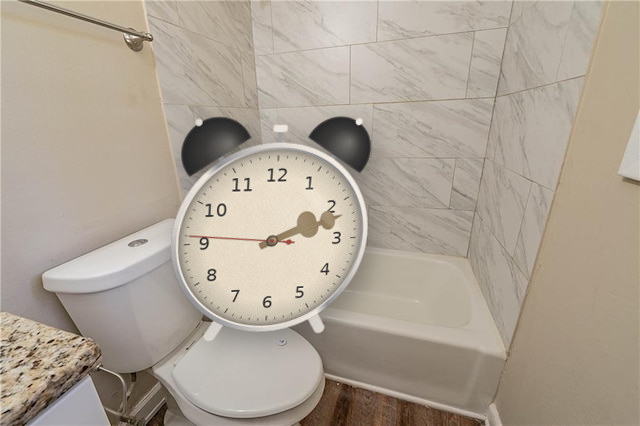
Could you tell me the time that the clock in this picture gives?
2:11:46
